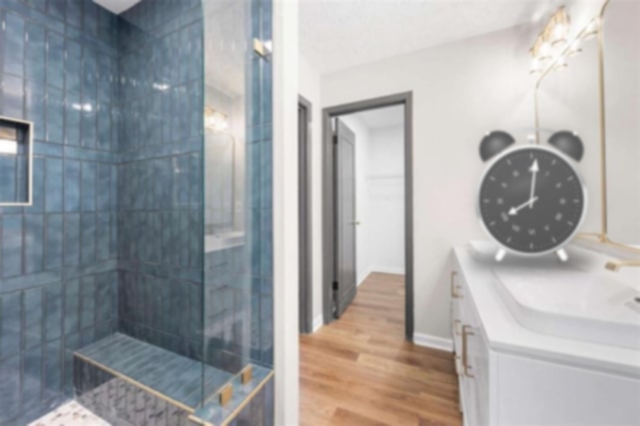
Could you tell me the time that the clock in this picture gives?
8:01
